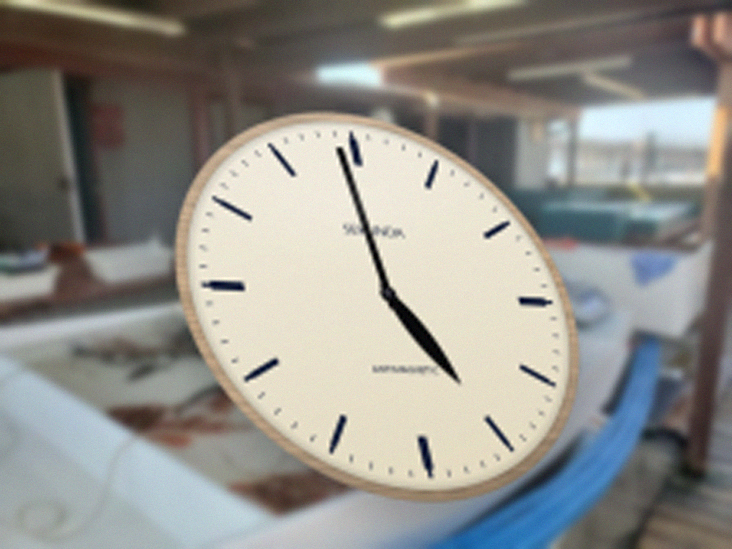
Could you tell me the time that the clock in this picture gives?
4:59
